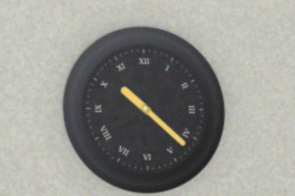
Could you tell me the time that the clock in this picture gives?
10:22
